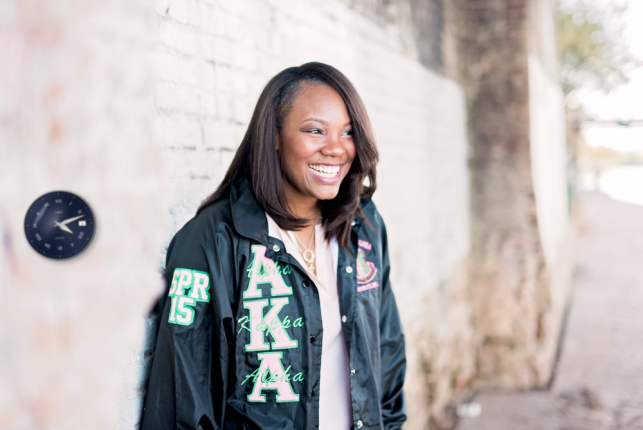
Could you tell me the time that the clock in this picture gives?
4:12
